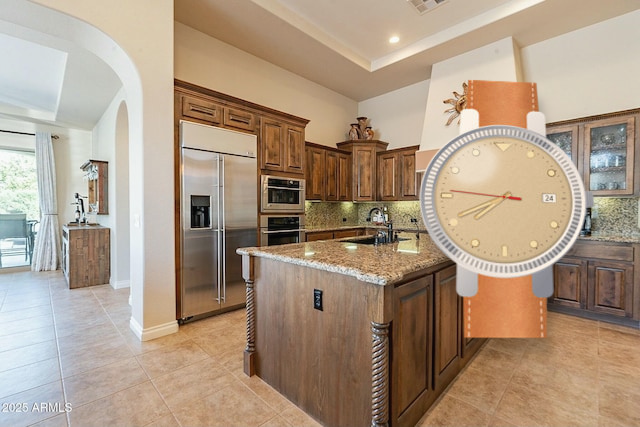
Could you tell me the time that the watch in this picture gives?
7:40:46
